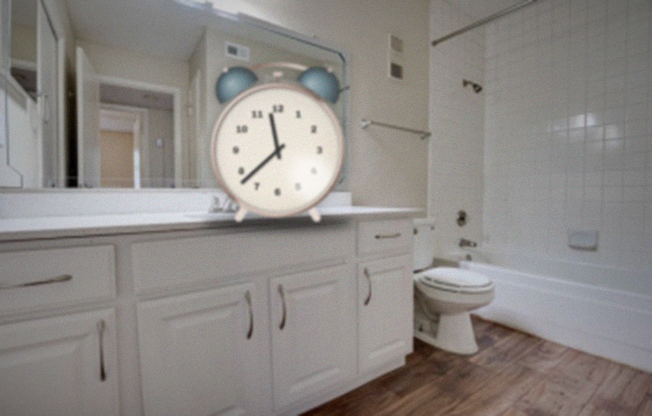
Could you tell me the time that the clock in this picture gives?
11:38
